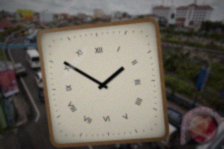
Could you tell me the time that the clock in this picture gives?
1:51
